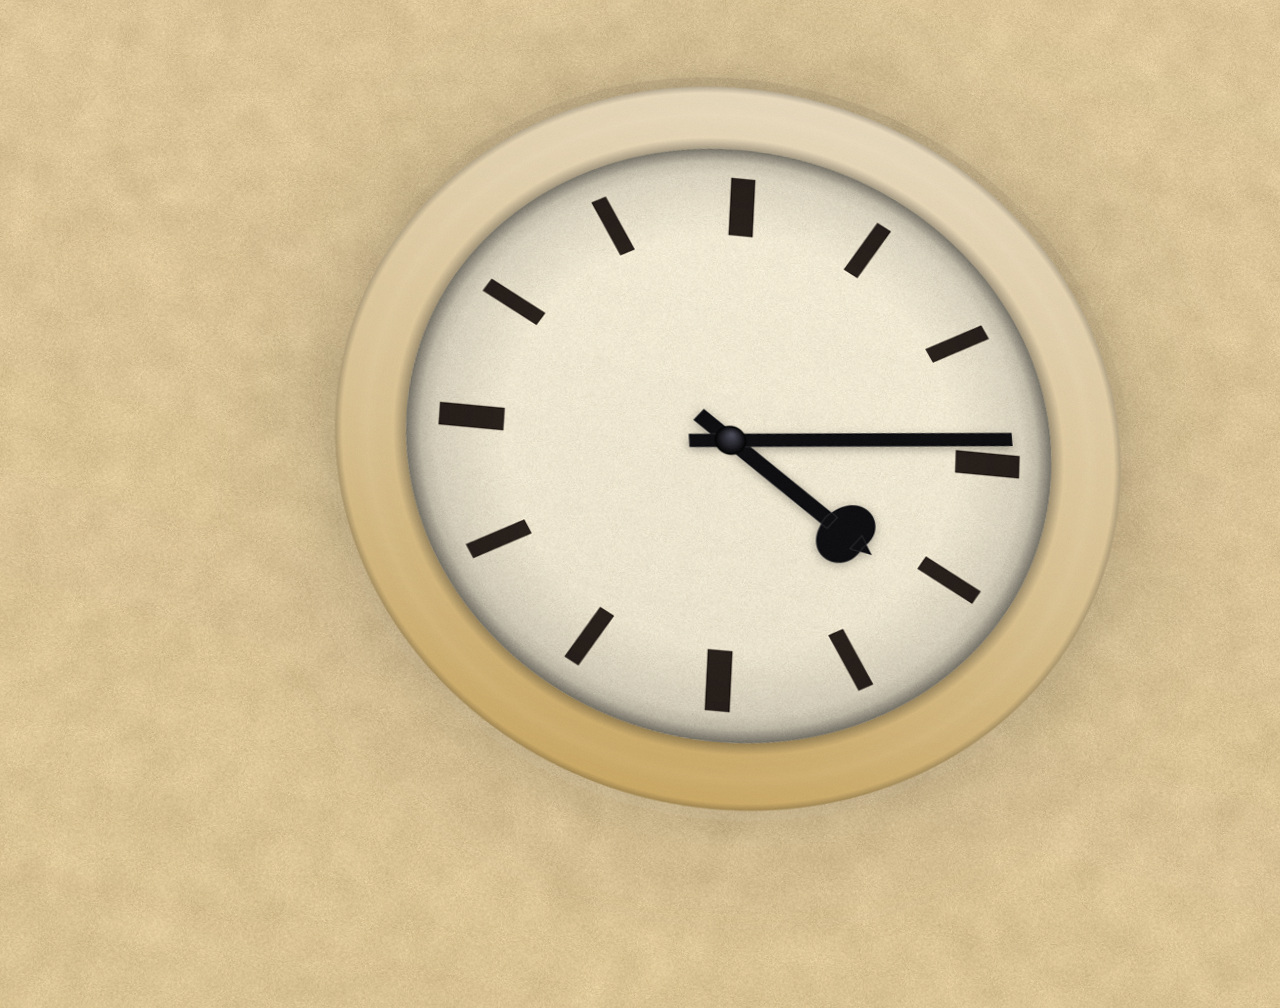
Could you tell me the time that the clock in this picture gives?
4:14
